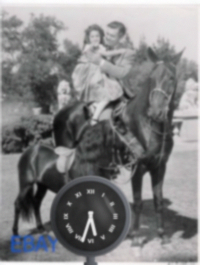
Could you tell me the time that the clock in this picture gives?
5:33
